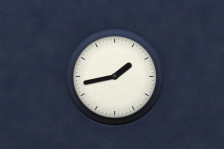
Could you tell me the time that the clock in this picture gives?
1:43
